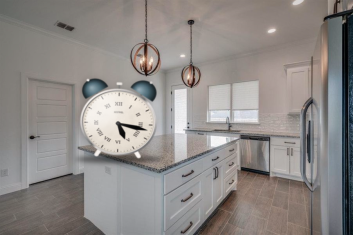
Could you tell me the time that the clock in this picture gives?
5:17
